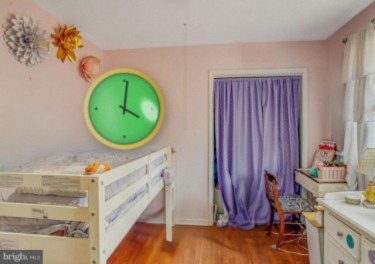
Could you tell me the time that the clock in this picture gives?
4:01
